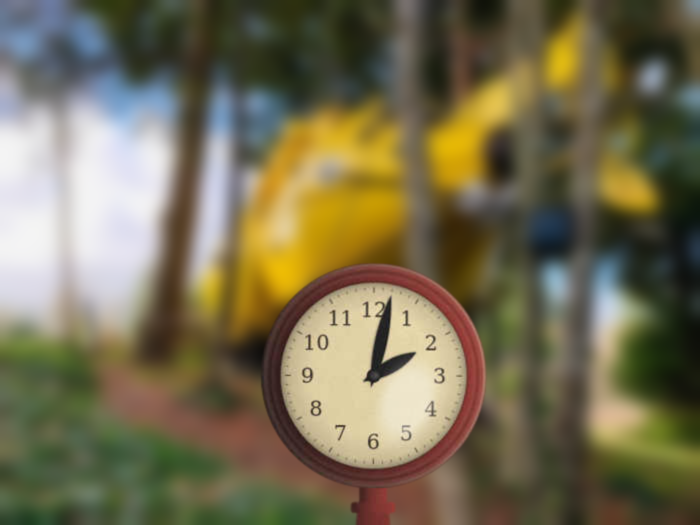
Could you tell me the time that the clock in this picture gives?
2:02
